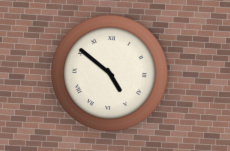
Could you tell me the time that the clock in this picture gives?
4:51
